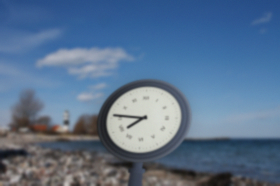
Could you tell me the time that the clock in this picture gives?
7:46
